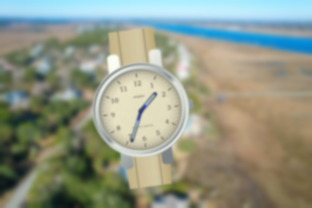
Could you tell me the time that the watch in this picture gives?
1:34
